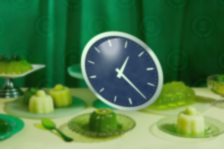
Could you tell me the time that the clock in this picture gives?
1:25
